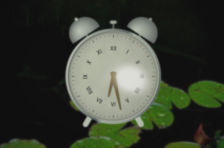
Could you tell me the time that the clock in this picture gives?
6:28
